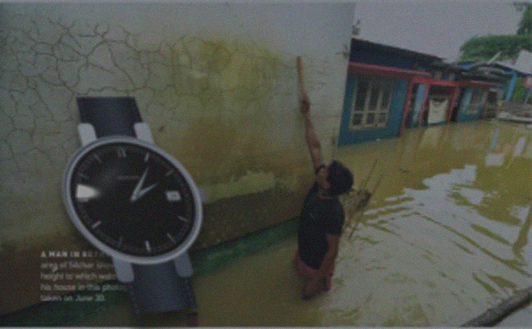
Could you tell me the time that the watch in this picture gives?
2:06
